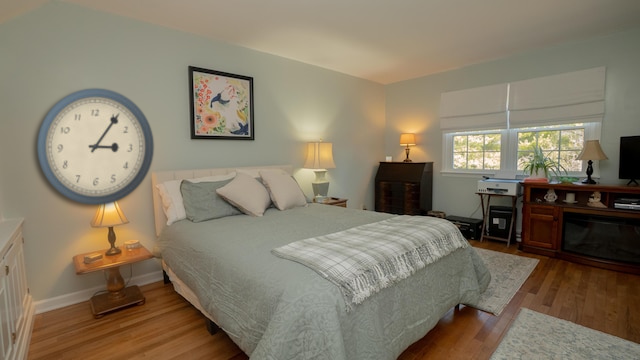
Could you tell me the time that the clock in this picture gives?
3:06
